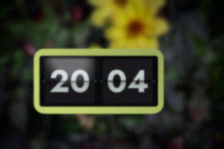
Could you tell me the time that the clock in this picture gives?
20:04
